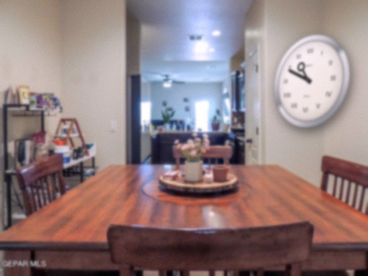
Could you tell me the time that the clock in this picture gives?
10:49
